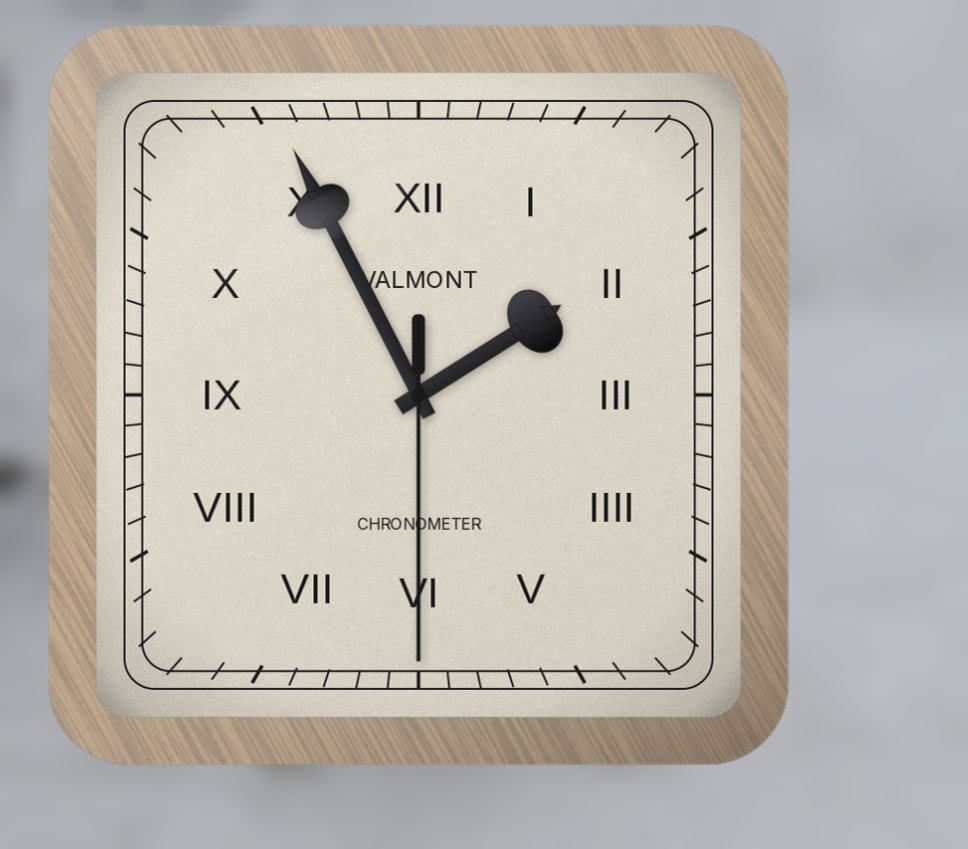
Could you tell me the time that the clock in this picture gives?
1:55:30
